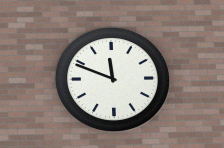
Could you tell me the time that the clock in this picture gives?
11:49
